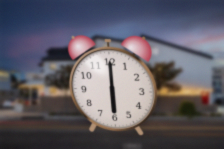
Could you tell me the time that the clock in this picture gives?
6:00
